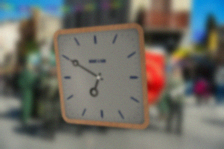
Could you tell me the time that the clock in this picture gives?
6:50
